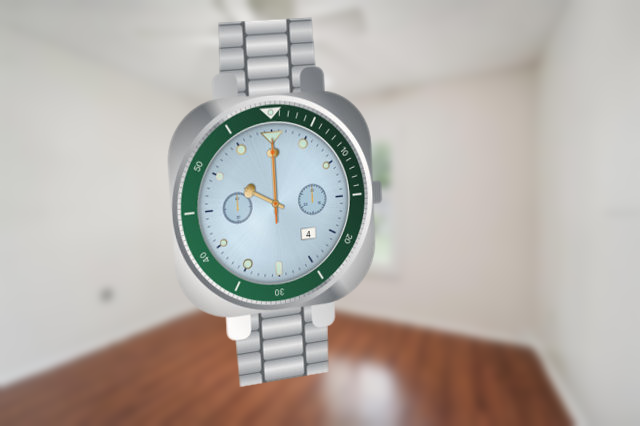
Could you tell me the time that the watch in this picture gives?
10:00
